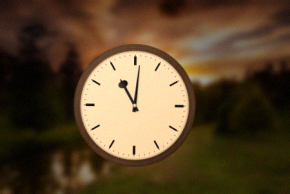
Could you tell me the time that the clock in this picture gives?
11:01
